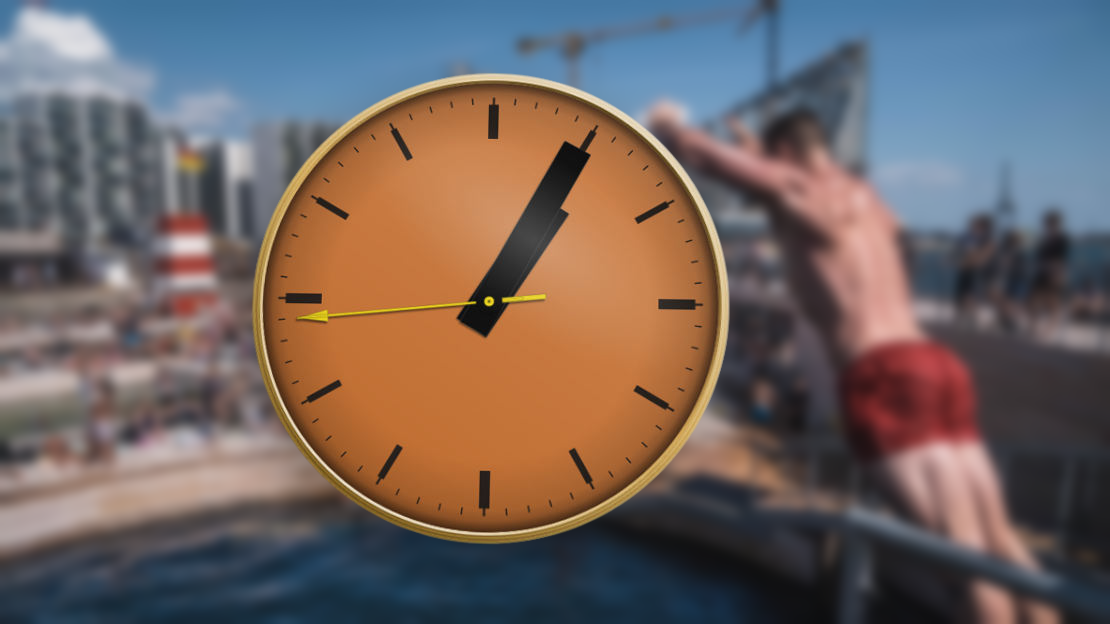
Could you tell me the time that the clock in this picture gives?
1:04:44
